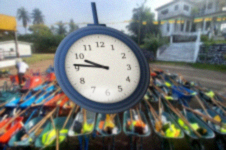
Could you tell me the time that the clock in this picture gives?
9:46
